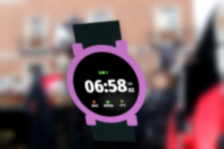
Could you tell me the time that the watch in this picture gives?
6:58
